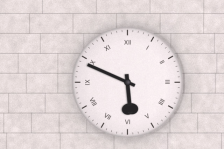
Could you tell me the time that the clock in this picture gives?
5:49
